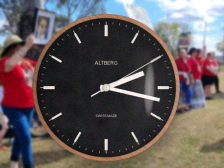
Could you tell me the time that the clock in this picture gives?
2:17:10
